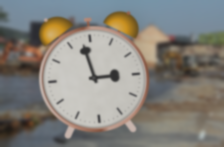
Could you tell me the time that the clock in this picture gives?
2:58
